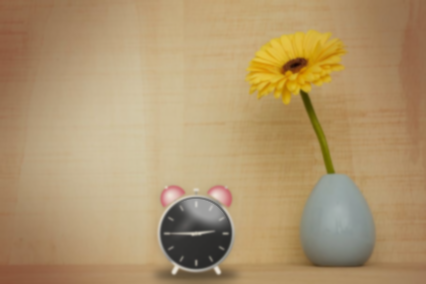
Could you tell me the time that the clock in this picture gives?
2:45
